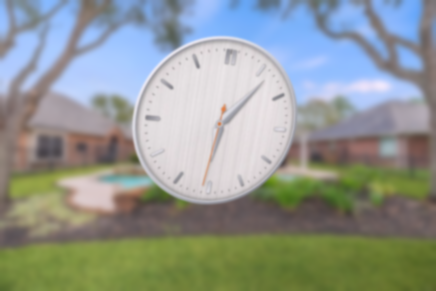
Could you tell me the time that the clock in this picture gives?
6:06:31
